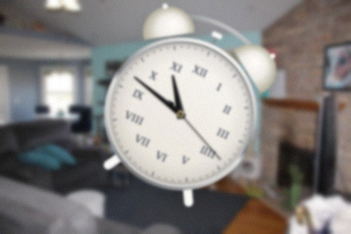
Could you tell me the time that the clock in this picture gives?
10:47:19
